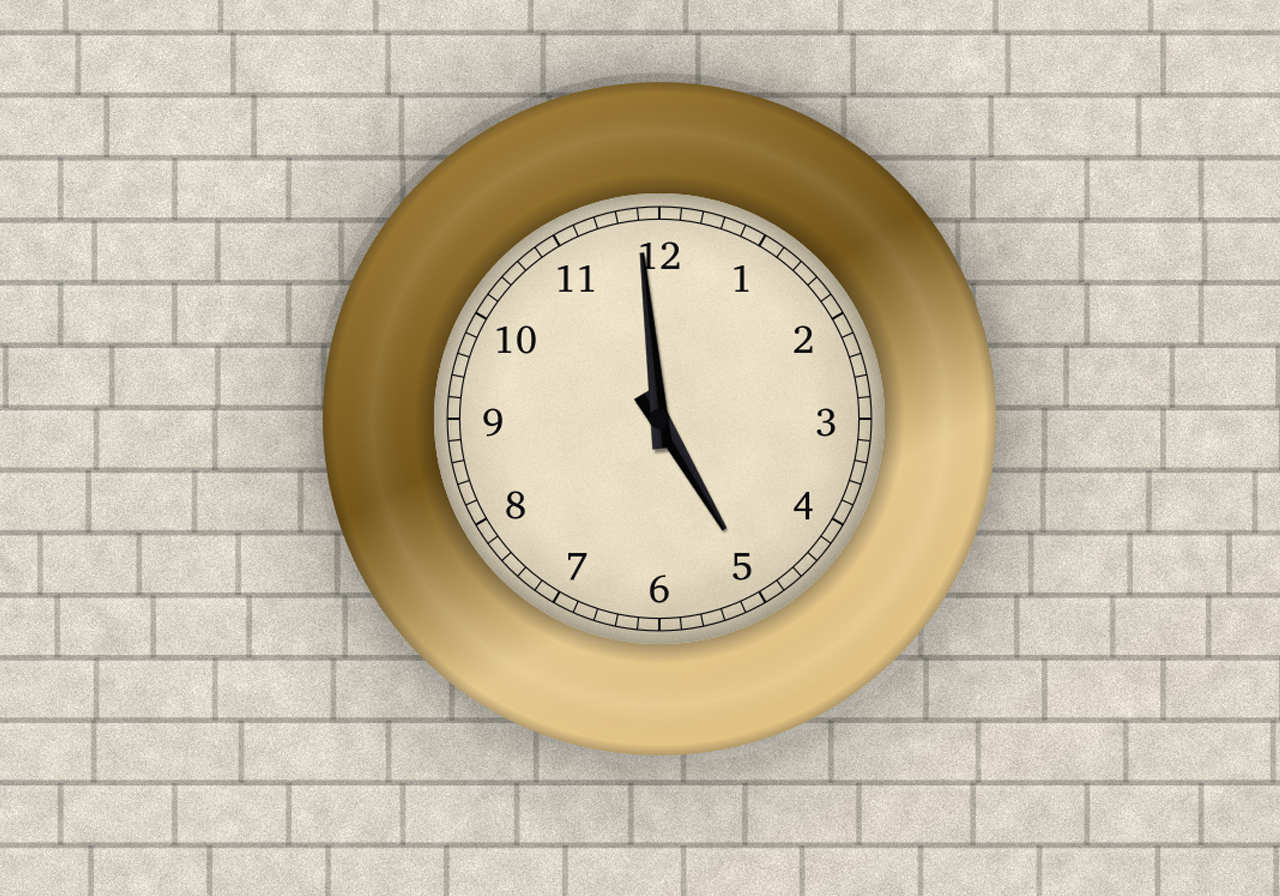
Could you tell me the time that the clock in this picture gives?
4:59
